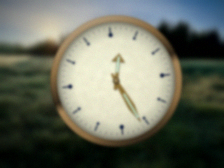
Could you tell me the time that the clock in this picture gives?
12:26
